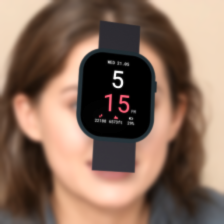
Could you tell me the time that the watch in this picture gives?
5:15
